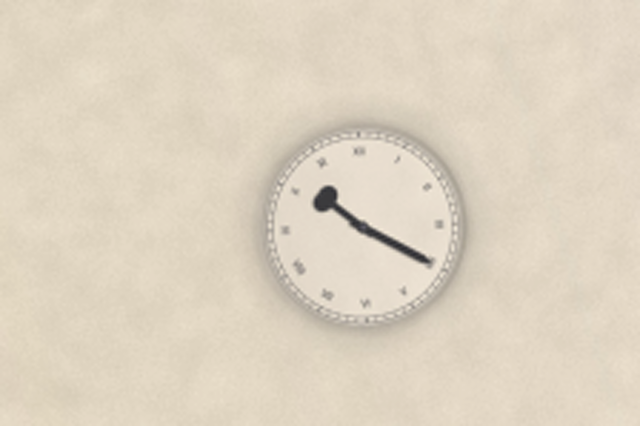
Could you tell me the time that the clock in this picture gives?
10:20
